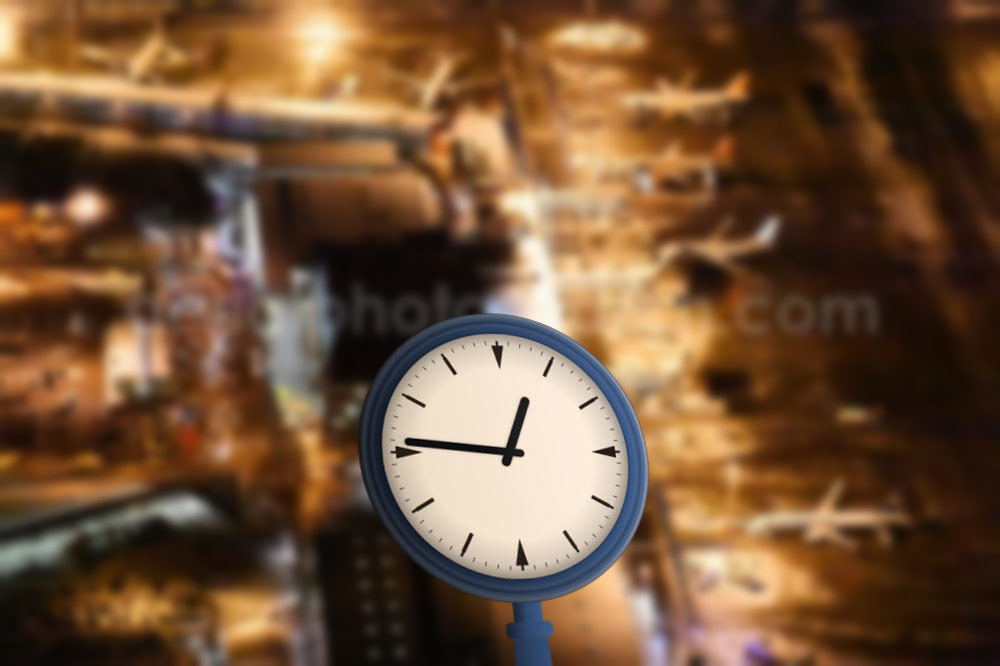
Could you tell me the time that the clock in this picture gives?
12:46
